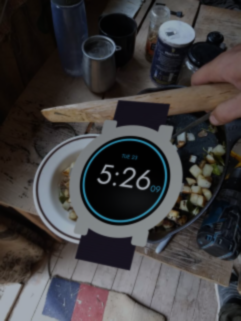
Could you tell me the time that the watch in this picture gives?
5:26
